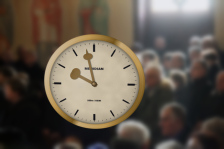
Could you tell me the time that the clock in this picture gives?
9:58
